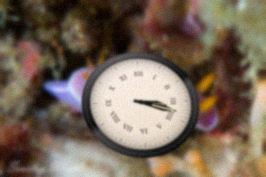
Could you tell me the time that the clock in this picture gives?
3:18
